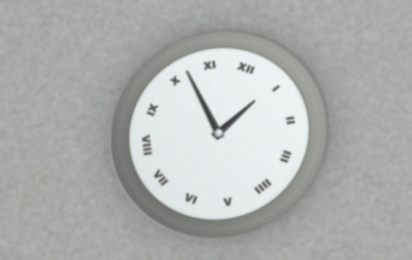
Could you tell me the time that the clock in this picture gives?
12:52
